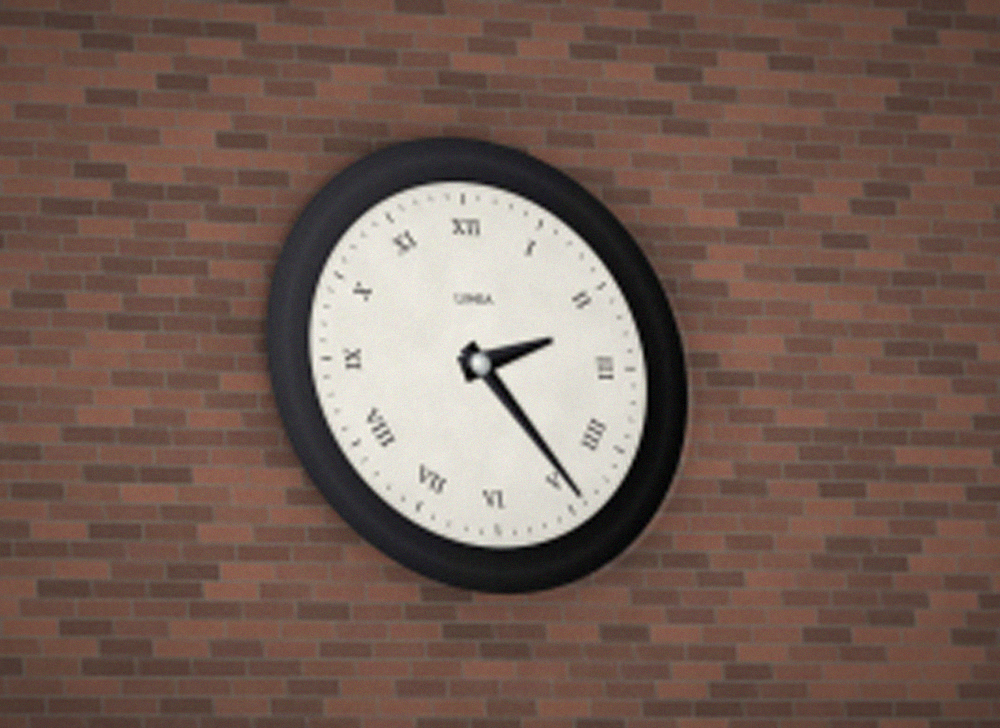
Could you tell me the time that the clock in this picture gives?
2:24
